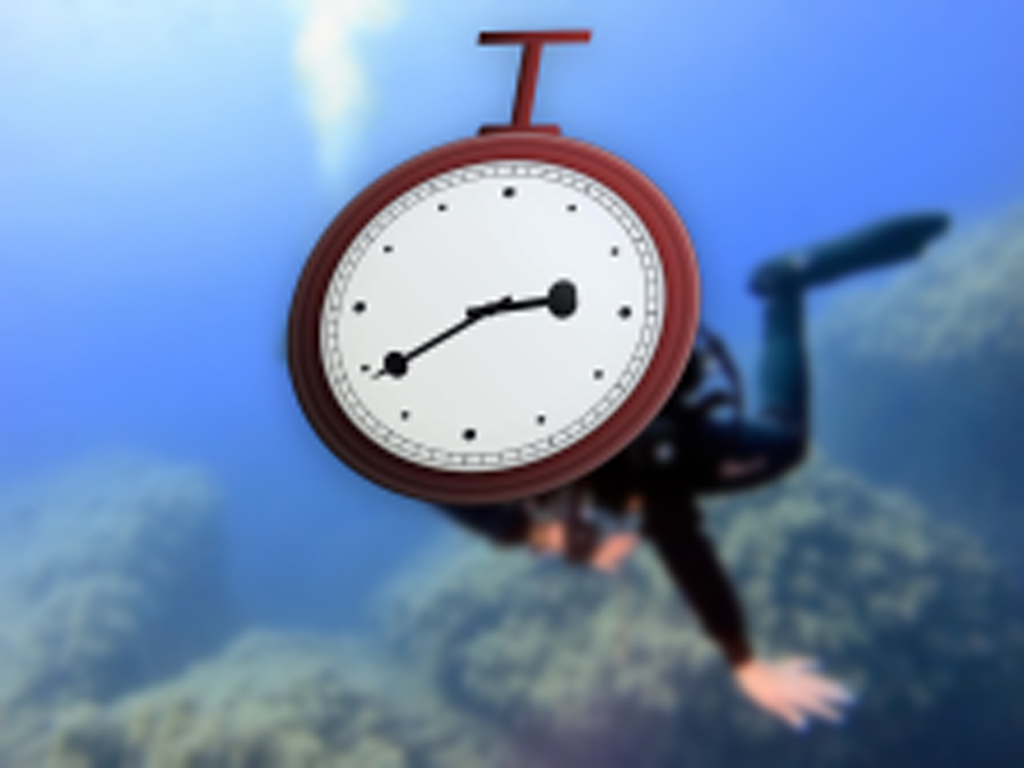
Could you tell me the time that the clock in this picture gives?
2:39
